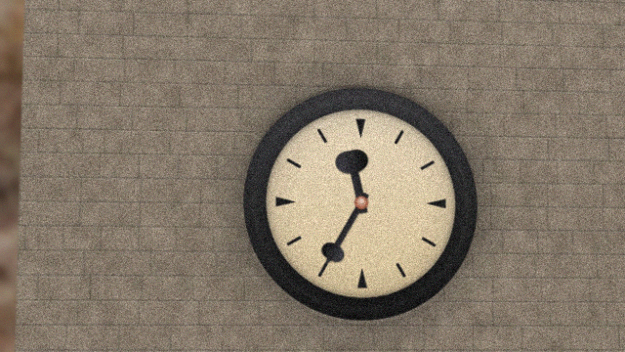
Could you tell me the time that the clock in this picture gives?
11:35
